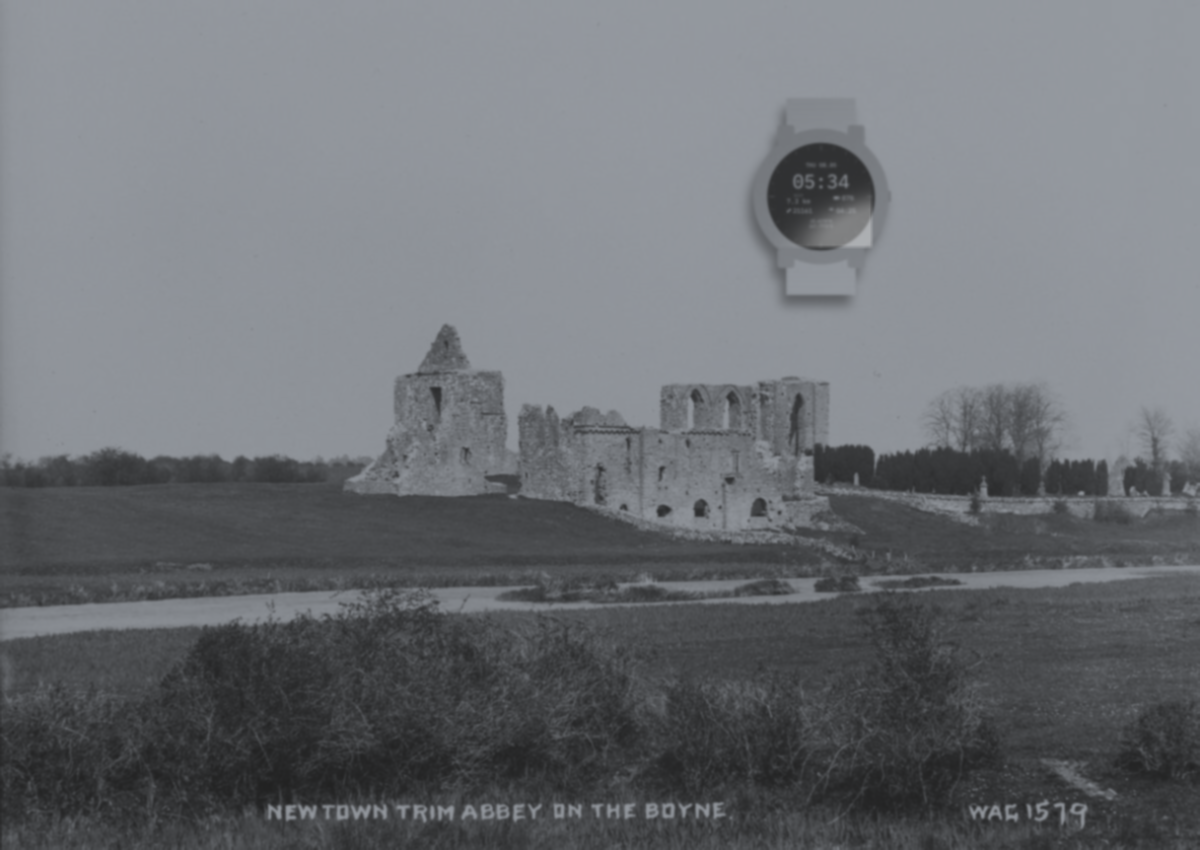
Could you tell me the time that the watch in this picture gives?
5:34
